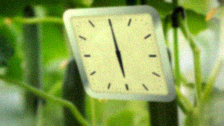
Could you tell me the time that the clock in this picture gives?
6:00
